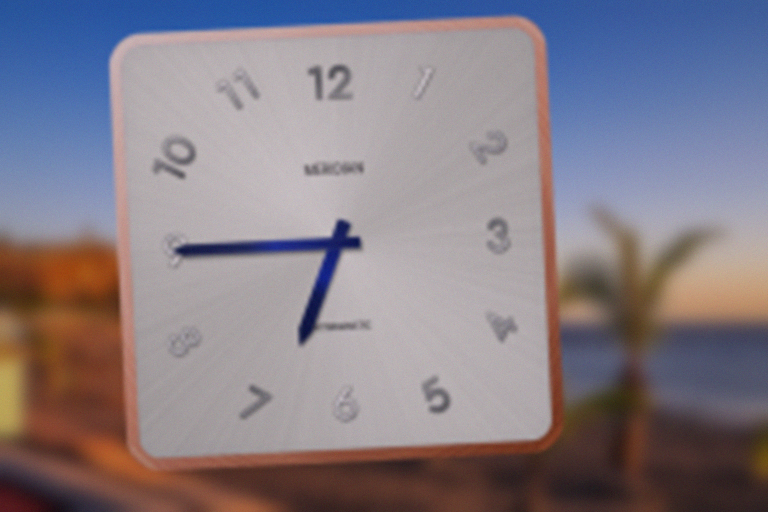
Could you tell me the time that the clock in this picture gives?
6:45
